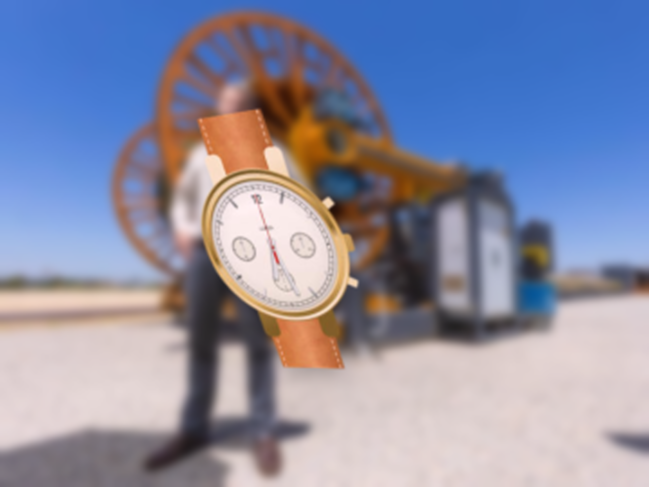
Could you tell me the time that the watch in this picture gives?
6:28
